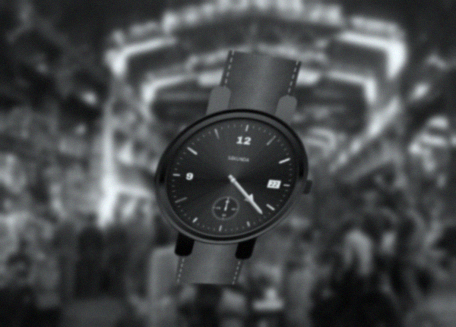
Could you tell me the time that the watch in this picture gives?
4:22
